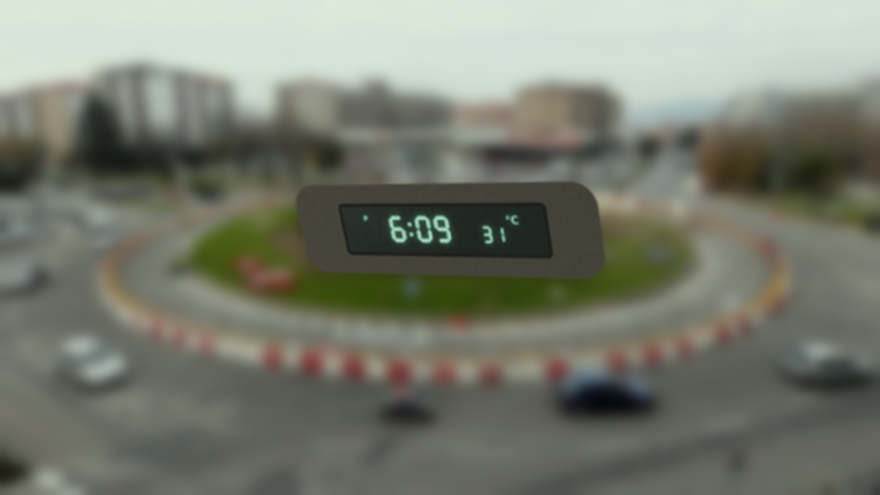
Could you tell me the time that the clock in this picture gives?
6:09
